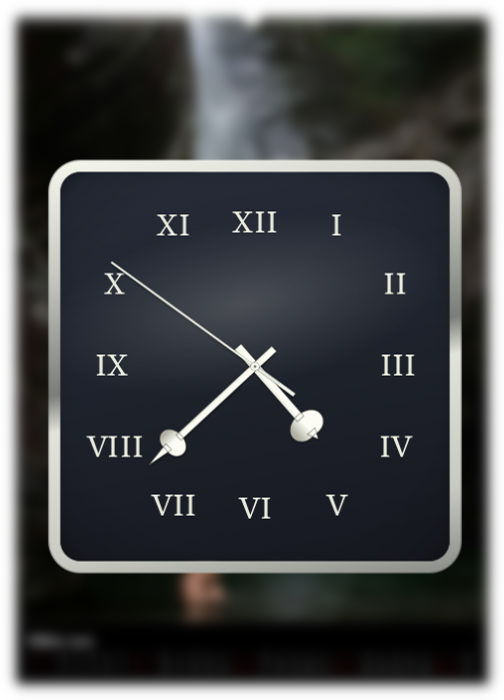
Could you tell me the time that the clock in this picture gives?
4:37:51
